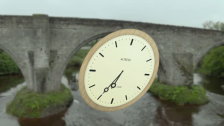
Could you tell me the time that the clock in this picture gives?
6:35
